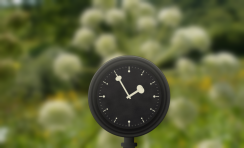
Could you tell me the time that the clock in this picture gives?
1:55
